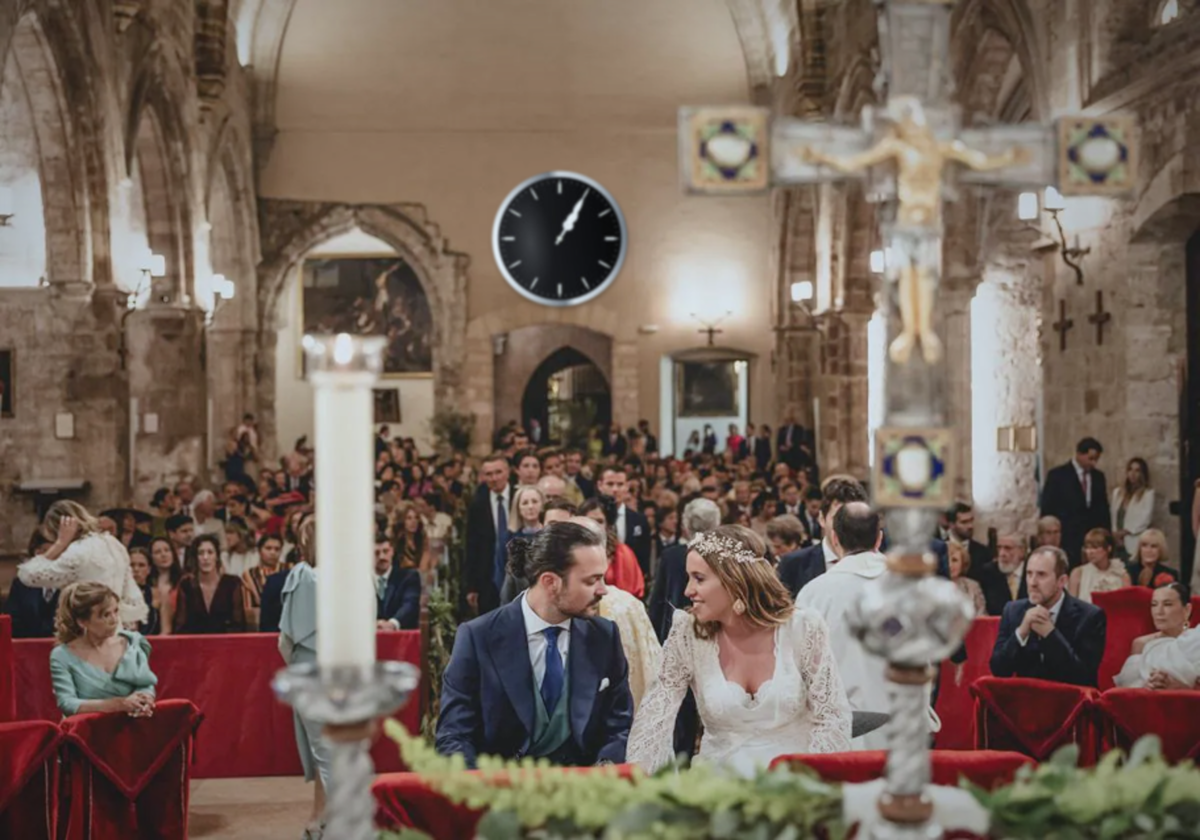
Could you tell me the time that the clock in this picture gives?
1:05
